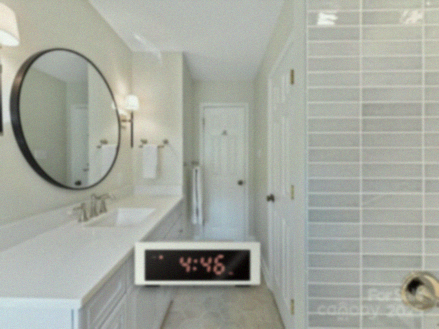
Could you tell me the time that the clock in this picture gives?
4:46
